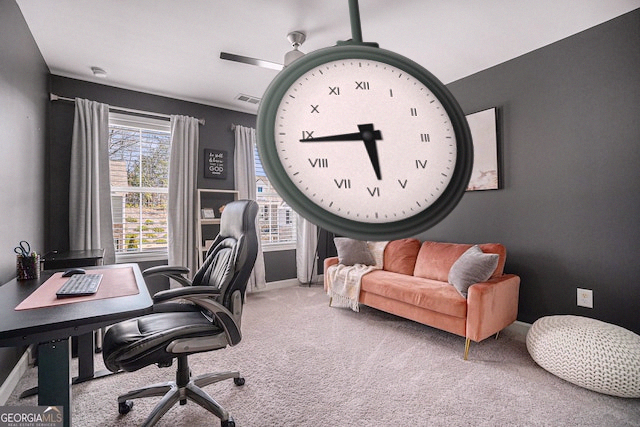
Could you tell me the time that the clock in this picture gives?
5:44
